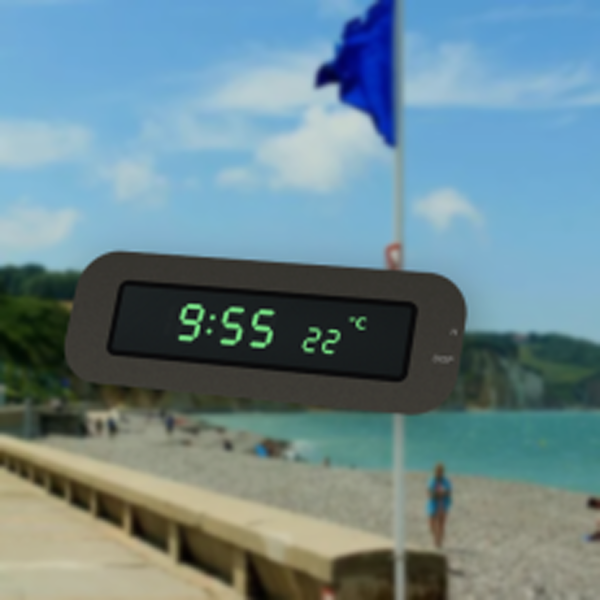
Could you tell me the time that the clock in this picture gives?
9:55
